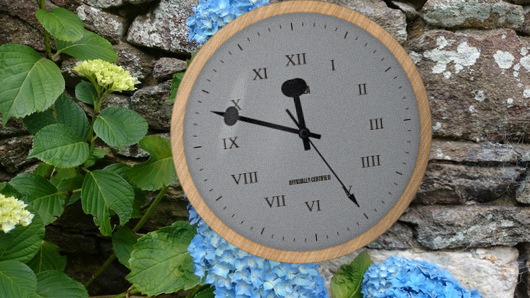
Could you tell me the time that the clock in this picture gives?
11:48:25
